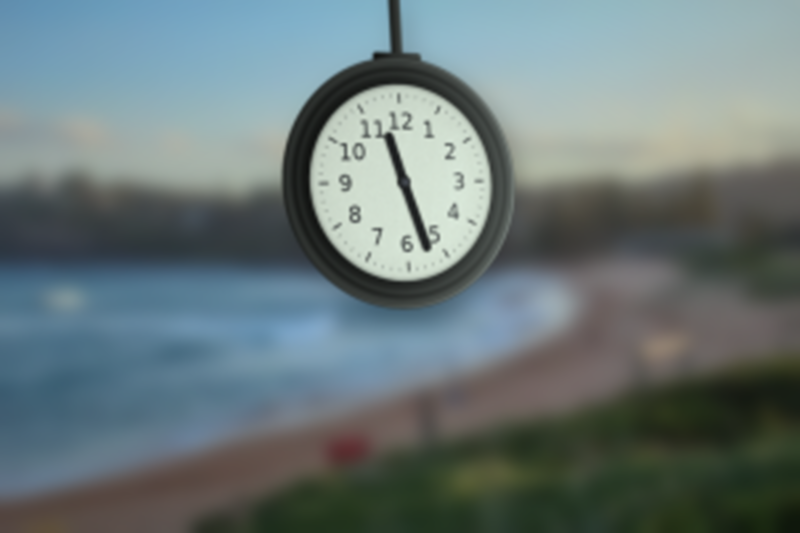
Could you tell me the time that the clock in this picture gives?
11:27
